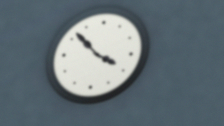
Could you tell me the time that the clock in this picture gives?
3:52
